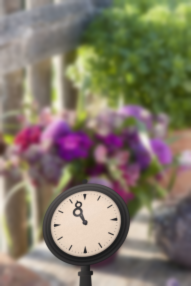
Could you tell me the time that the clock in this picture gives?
10:57
